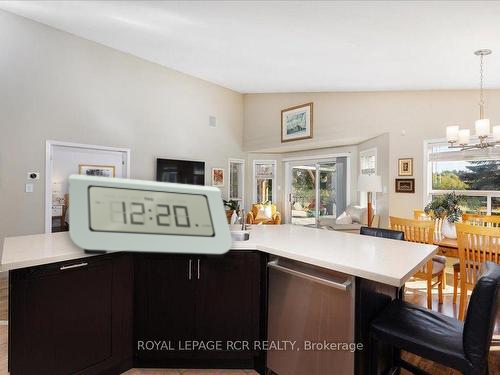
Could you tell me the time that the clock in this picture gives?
12:20
